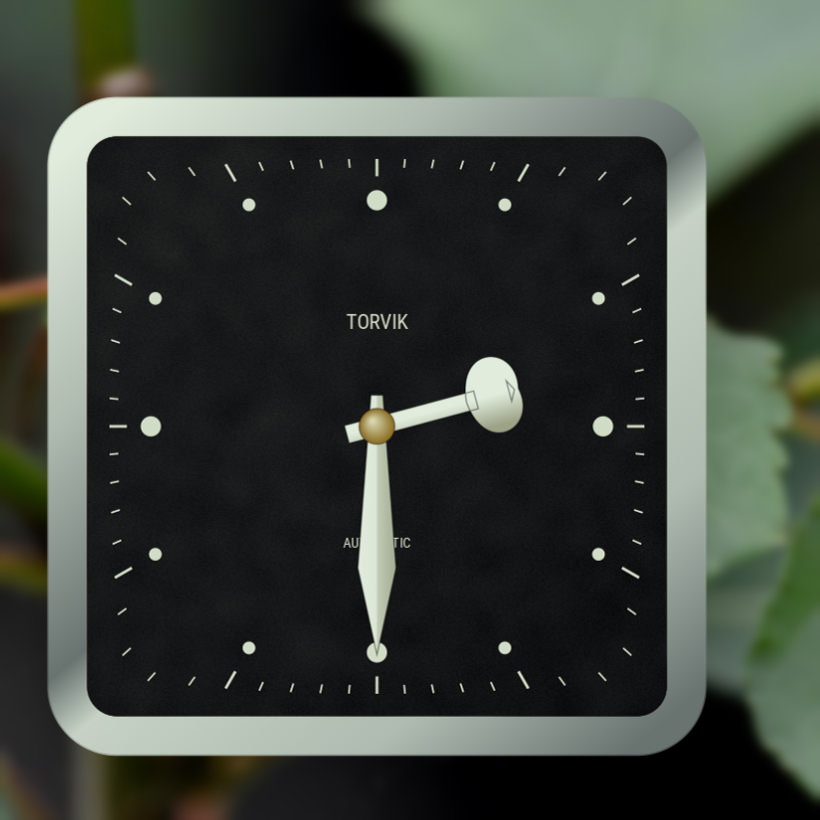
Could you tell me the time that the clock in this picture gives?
2:30
